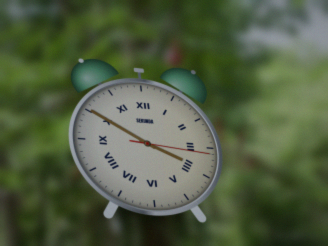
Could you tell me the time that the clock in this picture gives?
3:50:16
